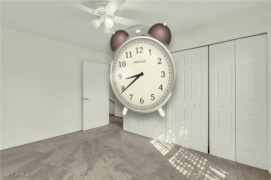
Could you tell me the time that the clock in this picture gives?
8:39
